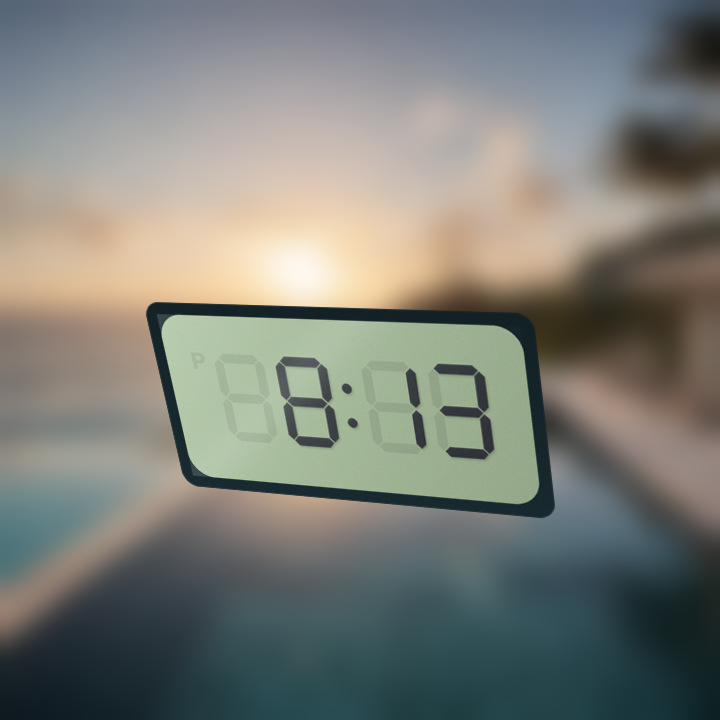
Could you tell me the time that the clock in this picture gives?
8:13
